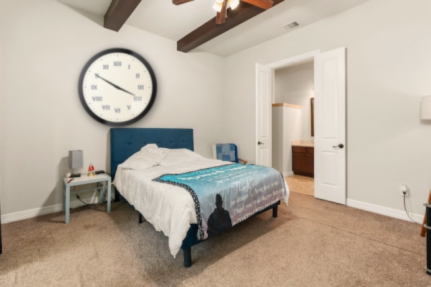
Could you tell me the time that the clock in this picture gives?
3:50
